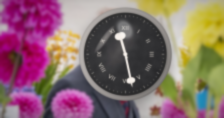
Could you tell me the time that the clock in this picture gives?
11:28
